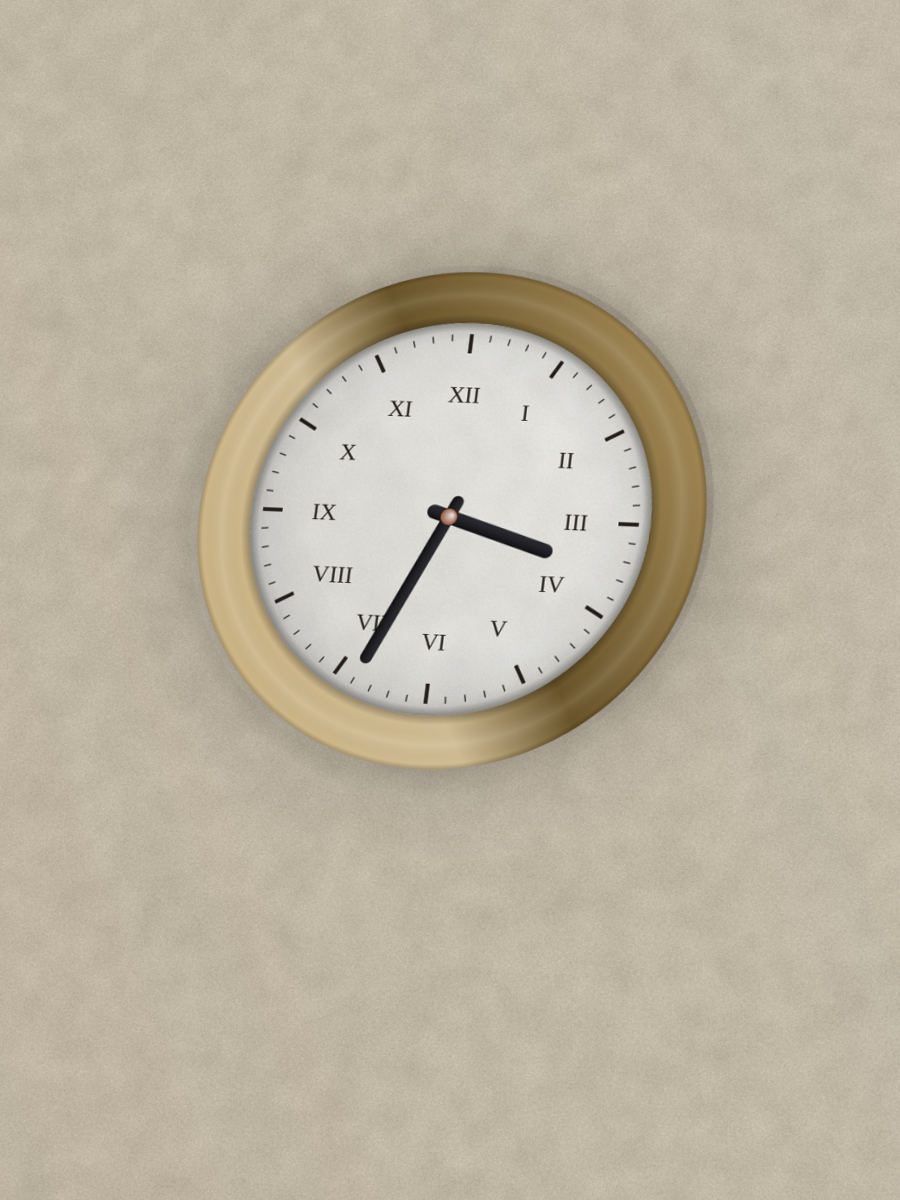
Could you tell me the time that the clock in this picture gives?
3:34
